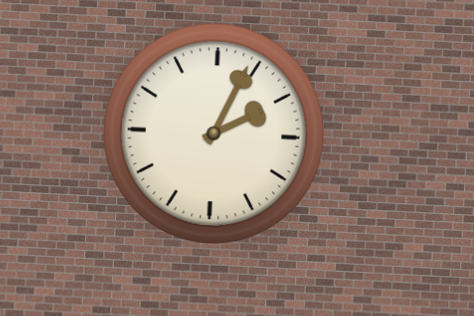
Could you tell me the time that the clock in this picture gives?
2:04
